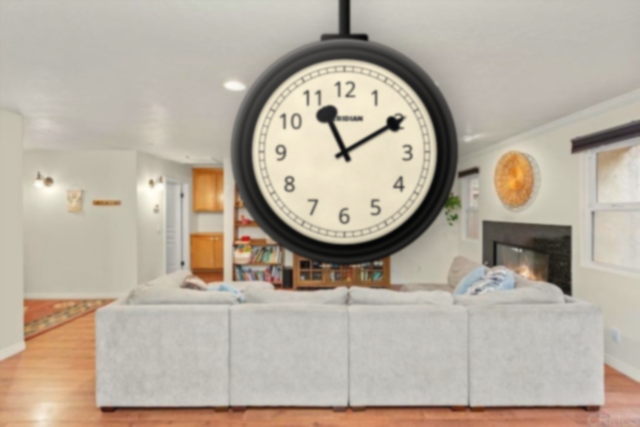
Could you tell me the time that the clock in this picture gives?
11:10
